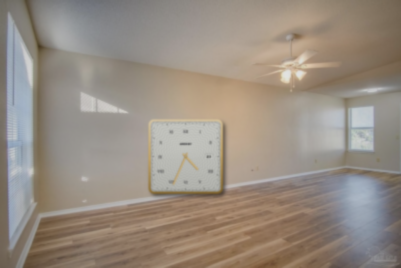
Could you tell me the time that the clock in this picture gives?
4:34
